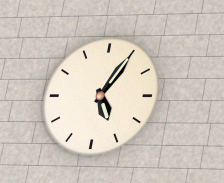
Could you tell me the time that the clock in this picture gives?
5:05
